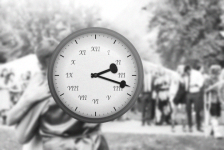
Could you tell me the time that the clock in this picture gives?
2:18
